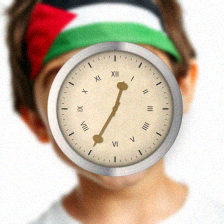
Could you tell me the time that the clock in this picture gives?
12:35
